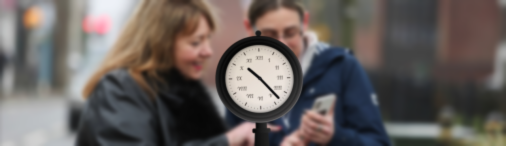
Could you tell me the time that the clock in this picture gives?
10:23
